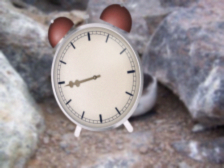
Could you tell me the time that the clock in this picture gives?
8:44
